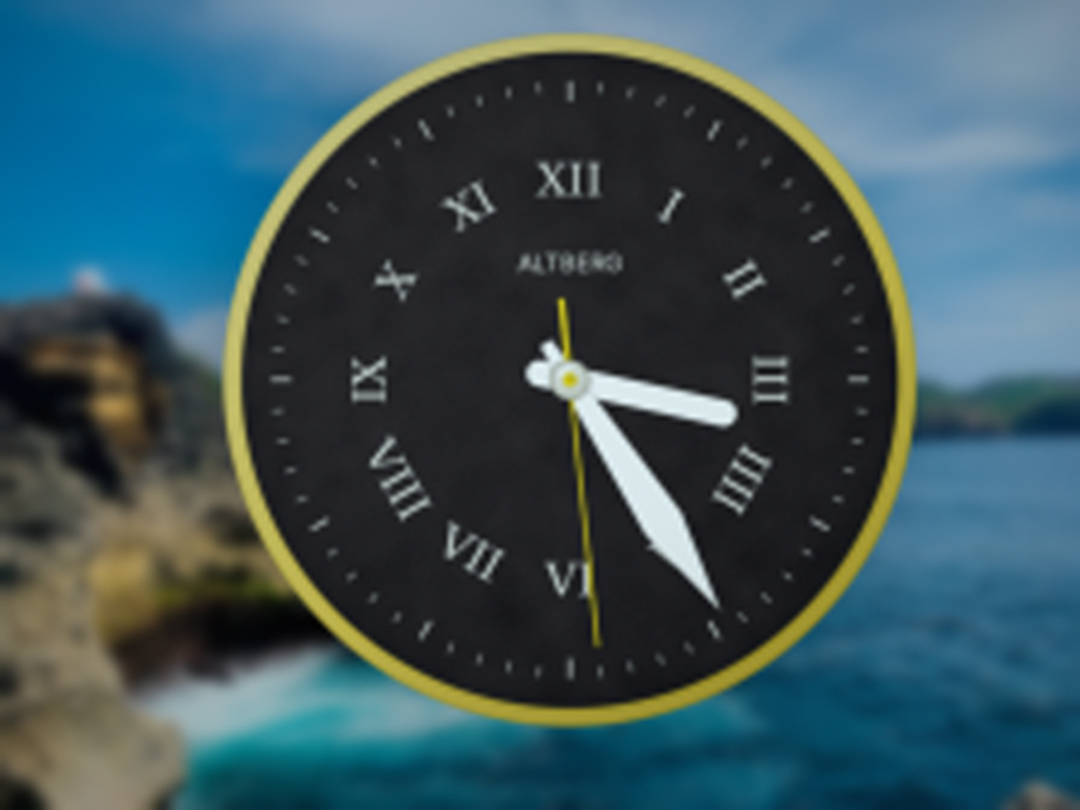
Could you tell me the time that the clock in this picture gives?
3:24:29
